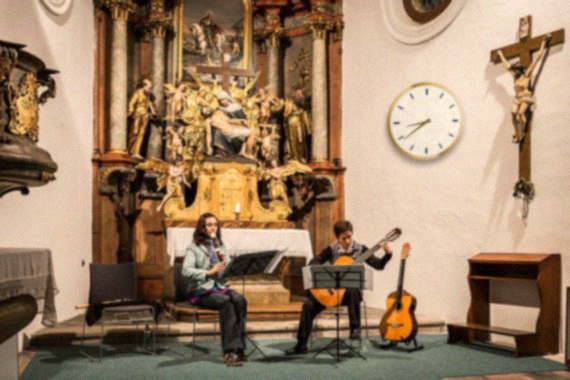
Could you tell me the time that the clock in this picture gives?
8:39
